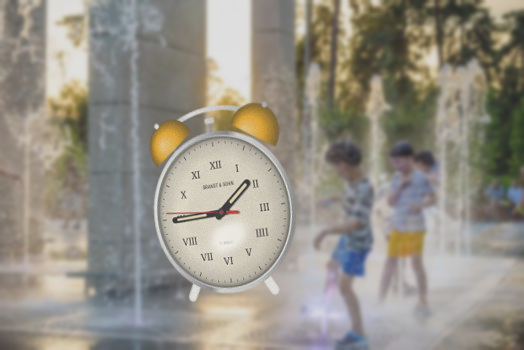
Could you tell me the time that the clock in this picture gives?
1:44:46
